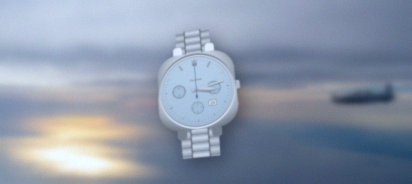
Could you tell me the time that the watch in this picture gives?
3:13
